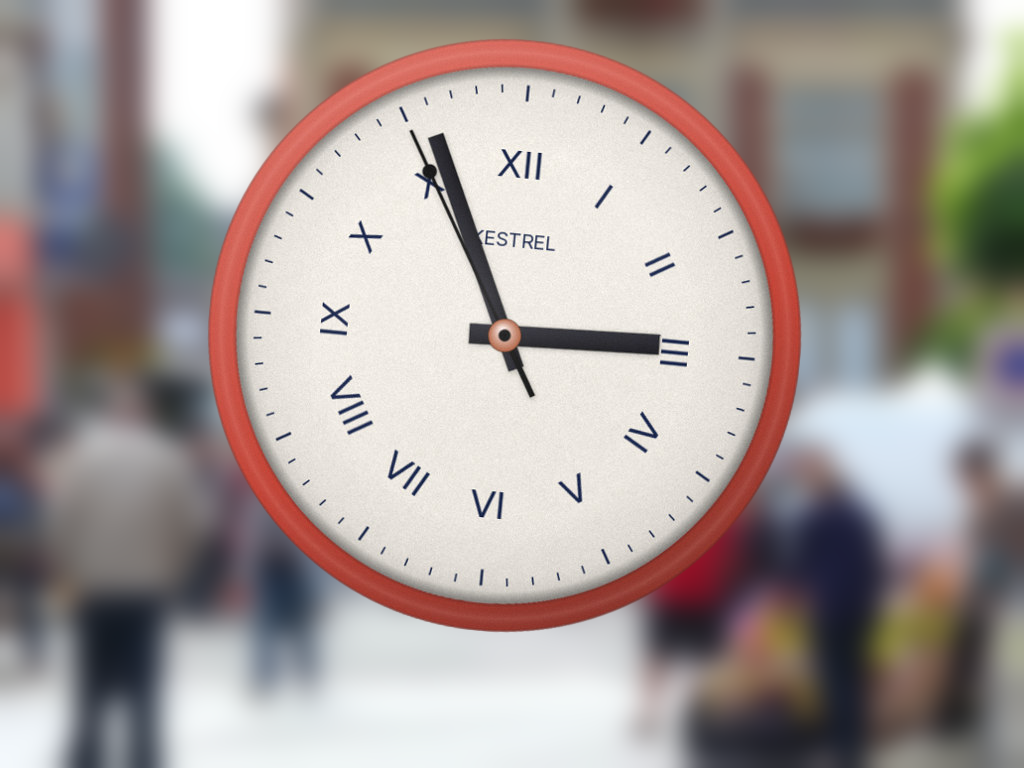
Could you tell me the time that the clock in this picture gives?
2:55:55
